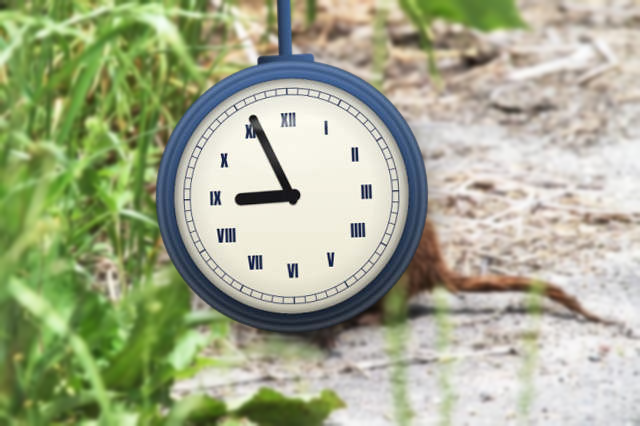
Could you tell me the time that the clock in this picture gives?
8:56
